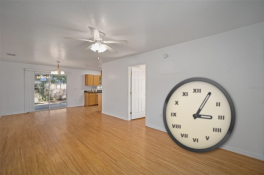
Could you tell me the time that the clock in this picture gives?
3:05
